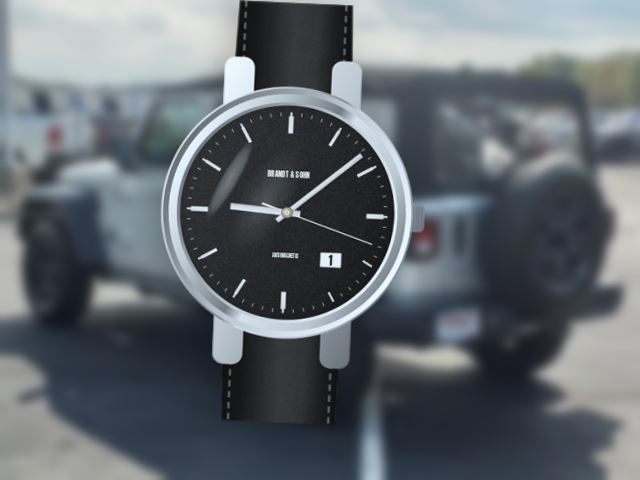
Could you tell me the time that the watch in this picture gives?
9:08:18
